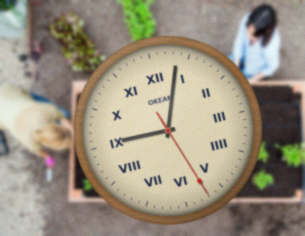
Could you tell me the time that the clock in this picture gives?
9:03:27
